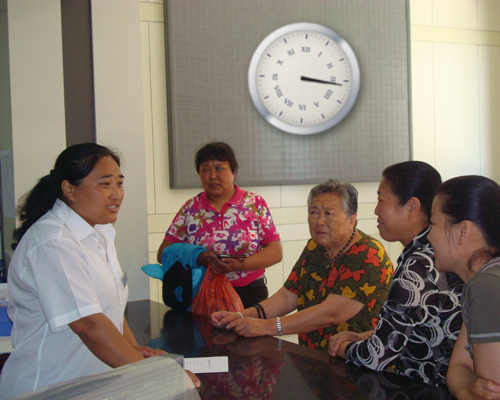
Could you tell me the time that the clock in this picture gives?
3:16
